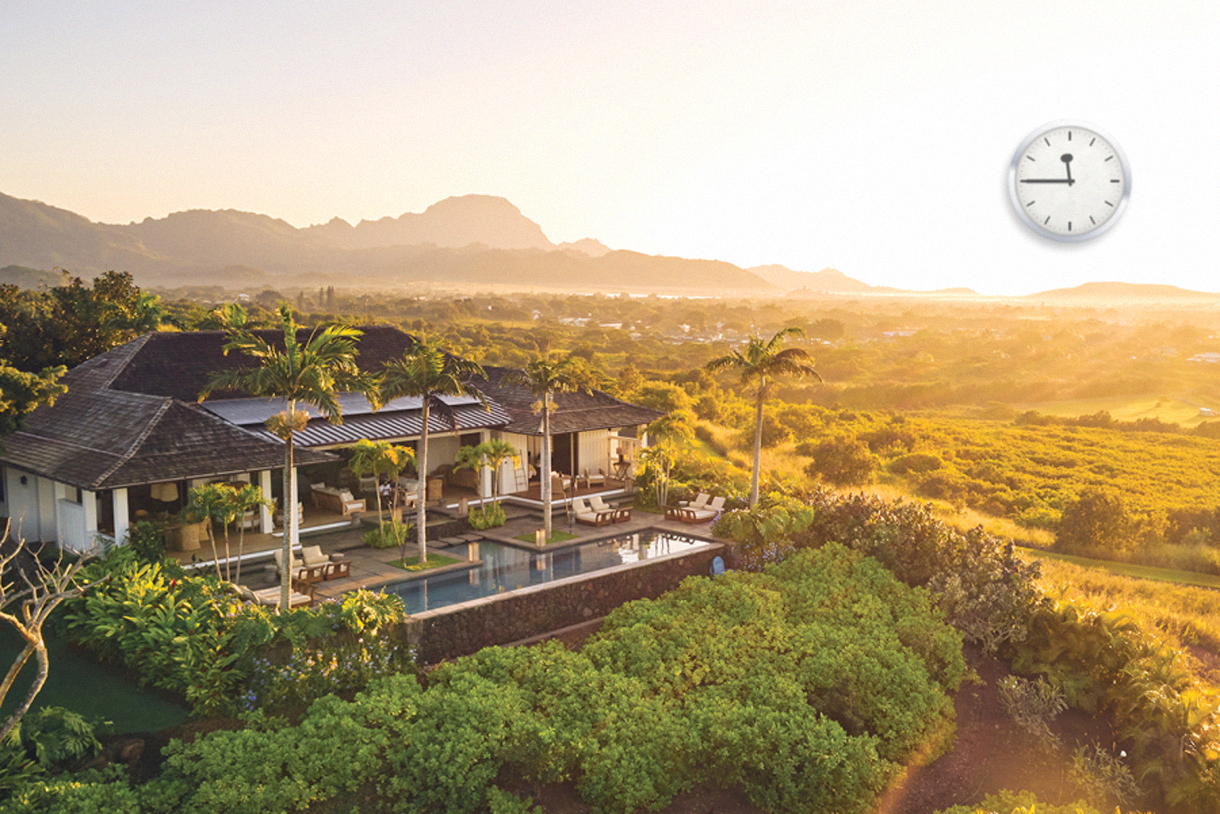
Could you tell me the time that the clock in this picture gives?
11:45
